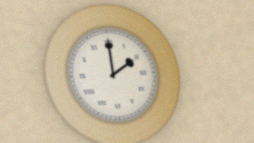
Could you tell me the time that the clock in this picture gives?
2:00
